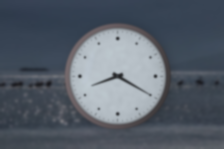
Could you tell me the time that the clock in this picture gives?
8:20
